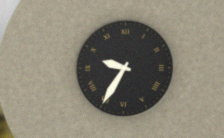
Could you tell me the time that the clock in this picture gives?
9:35
